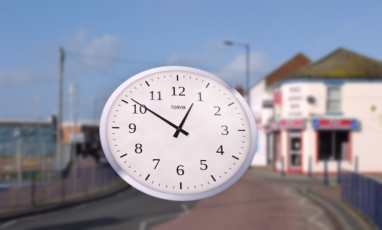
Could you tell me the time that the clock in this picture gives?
12:51
